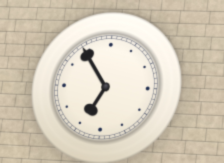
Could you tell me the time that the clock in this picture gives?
6:54
